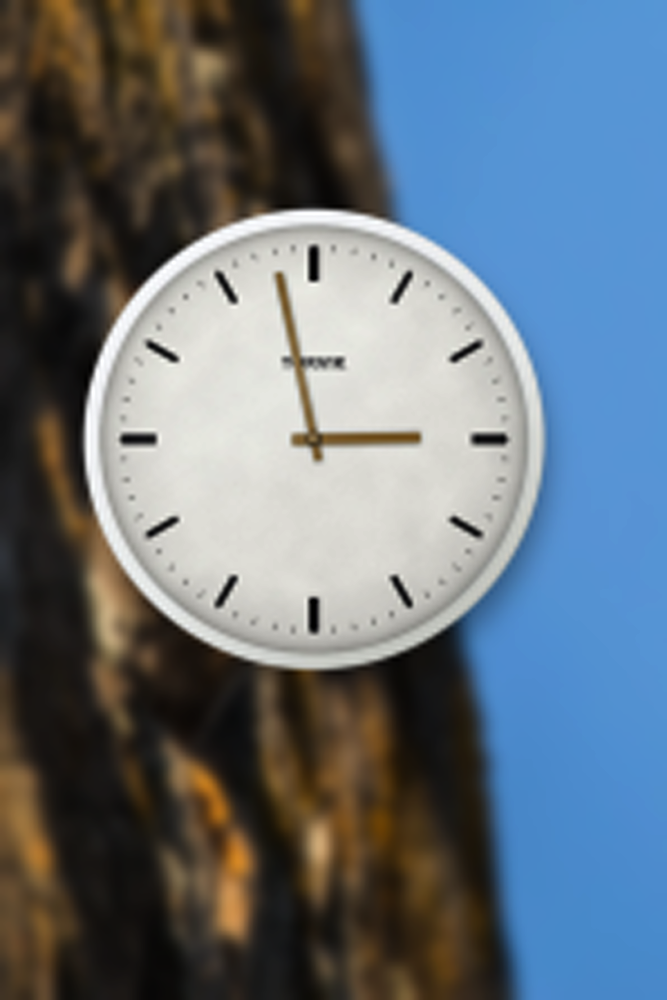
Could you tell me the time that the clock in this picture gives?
2:58
